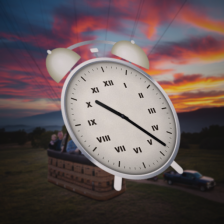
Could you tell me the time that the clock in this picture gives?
10:23
